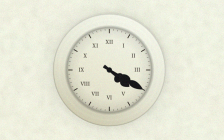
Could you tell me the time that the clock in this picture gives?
4:20
